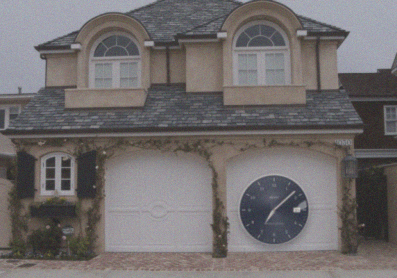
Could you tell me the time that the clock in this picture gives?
7:08
